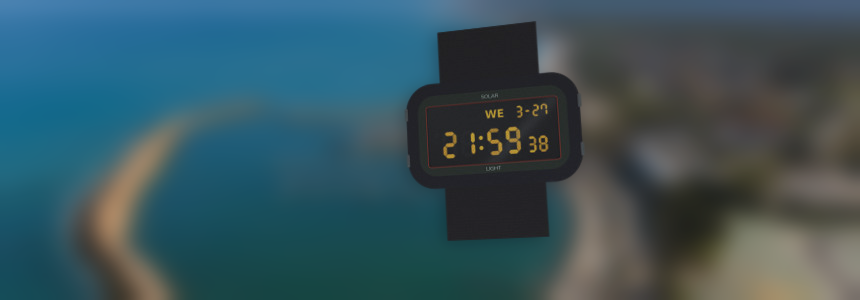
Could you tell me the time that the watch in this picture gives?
21:59:38
